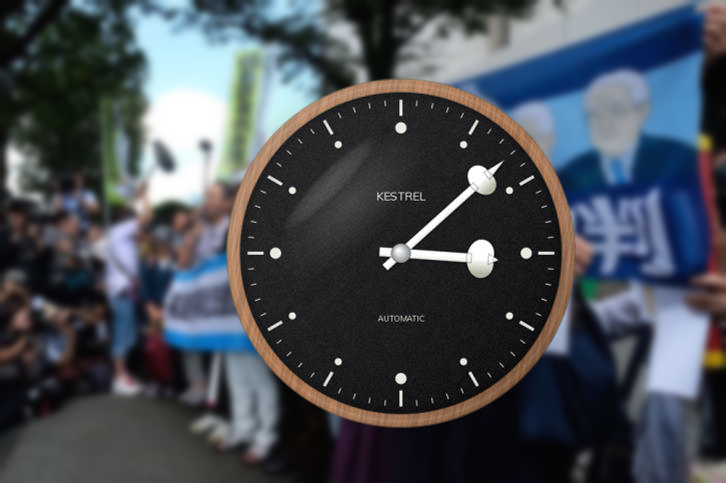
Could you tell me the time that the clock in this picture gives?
3:08
